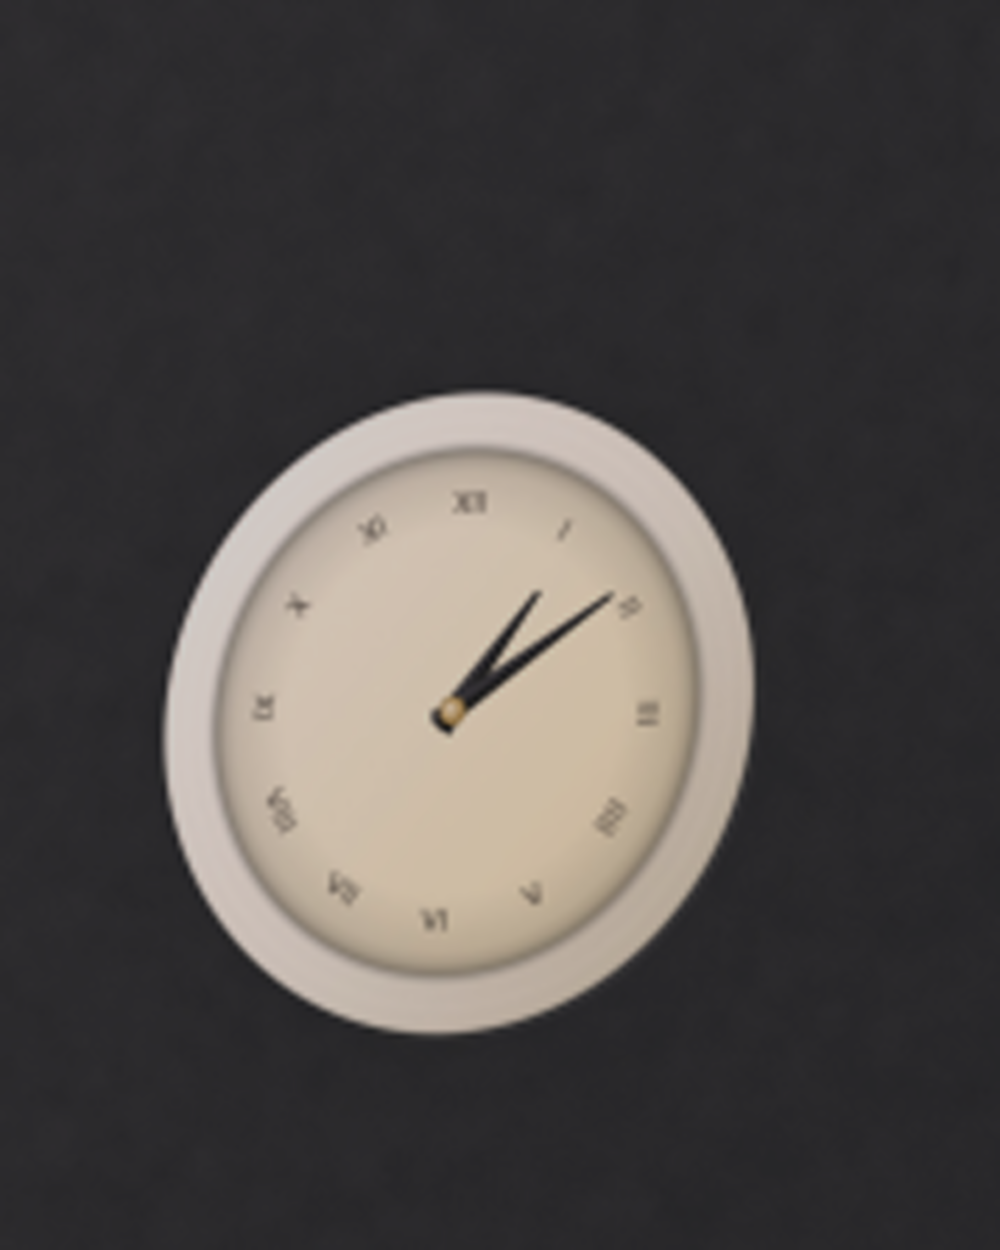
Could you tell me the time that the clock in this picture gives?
1:09
